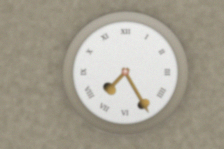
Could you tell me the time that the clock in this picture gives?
7:25
